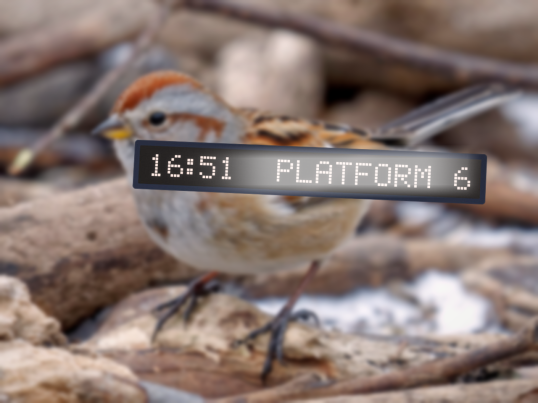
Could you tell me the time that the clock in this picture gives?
16:51
